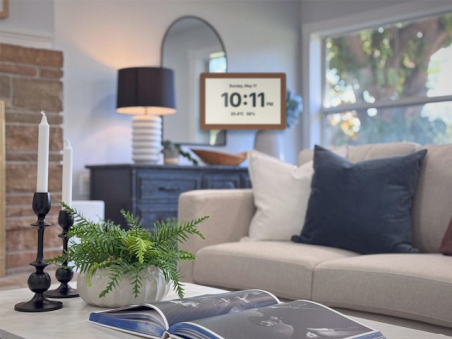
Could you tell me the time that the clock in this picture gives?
10:11
